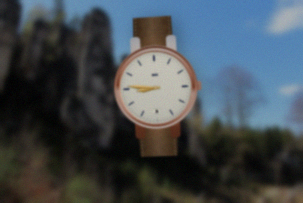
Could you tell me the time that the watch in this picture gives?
8:46
